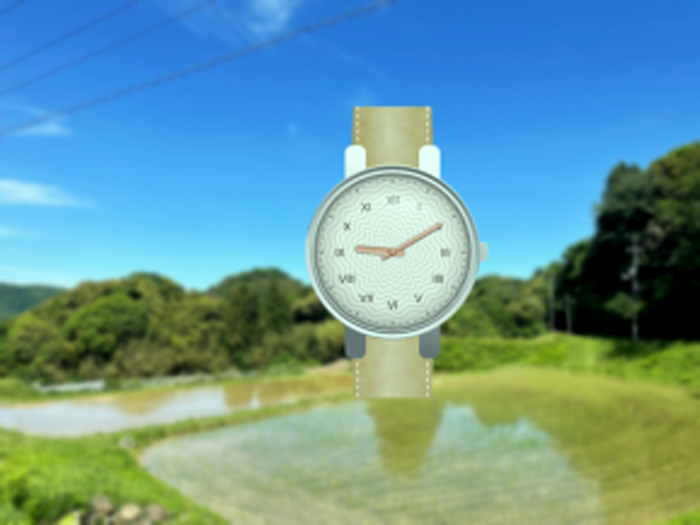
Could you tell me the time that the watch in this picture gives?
9:10
